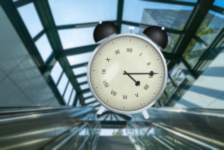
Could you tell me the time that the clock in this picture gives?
4:14
